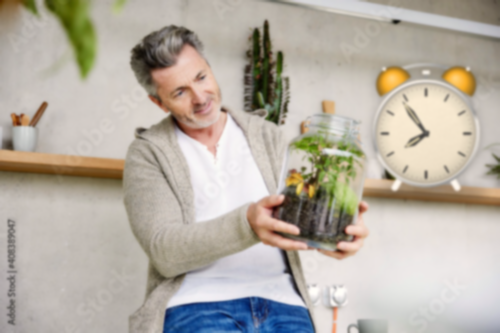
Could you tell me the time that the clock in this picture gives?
7:54
